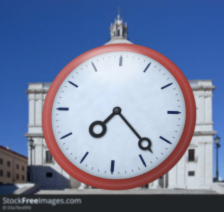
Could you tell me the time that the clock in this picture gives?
7:23
